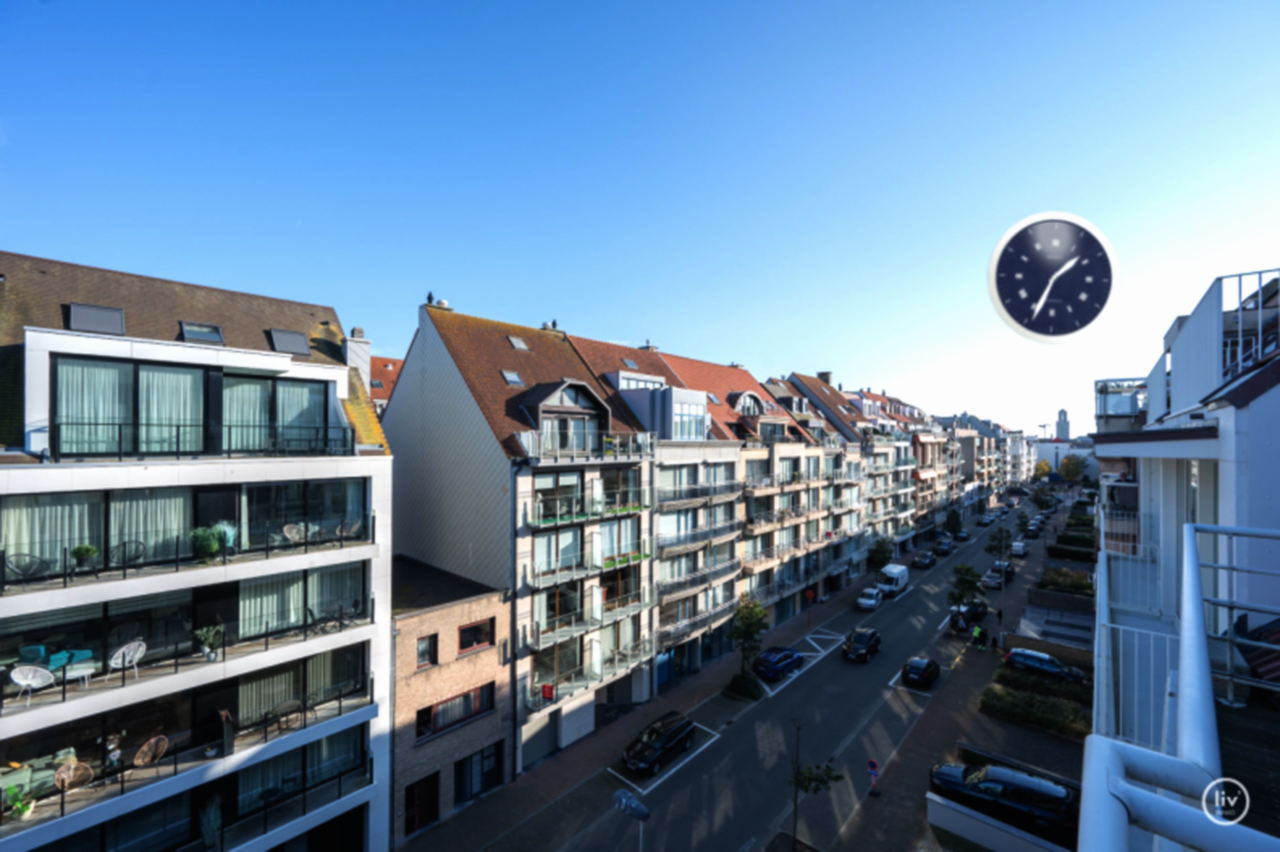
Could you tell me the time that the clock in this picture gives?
1:34
